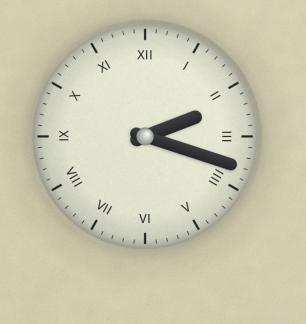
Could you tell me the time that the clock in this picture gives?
2:18
